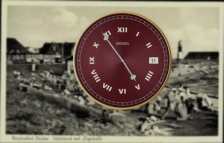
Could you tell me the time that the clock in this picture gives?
4:54
